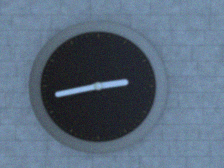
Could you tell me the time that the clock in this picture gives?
2:43
